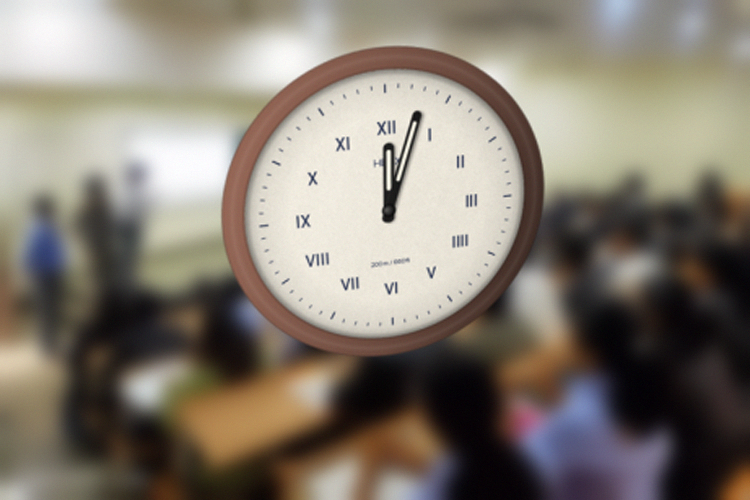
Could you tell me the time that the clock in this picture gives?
12:03
